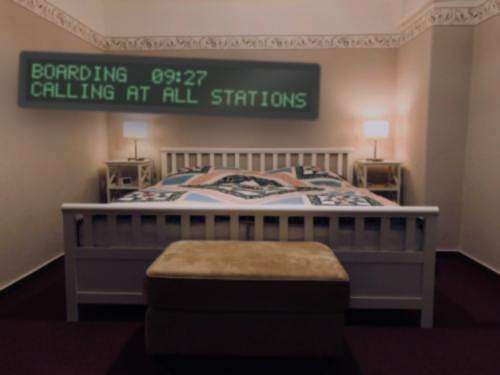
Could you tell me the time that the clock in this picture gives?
9:27
